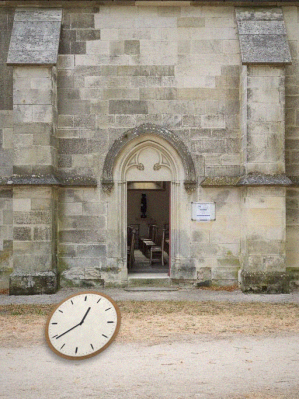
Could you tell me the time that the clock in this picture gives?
12:39
